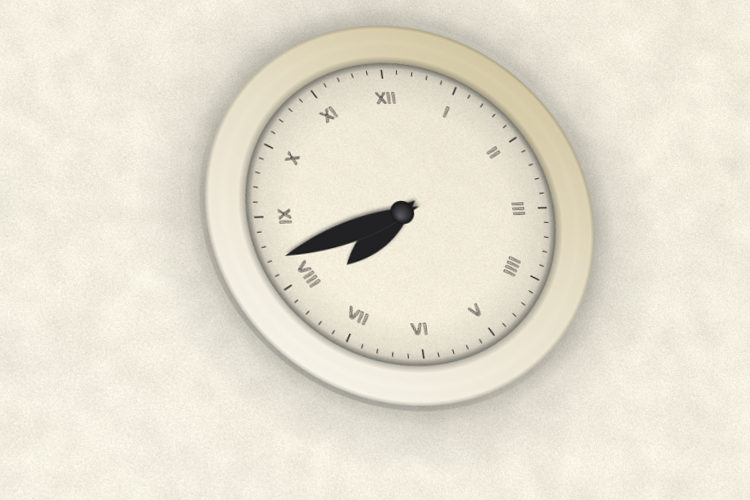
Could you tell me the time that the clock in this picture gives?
7:42
